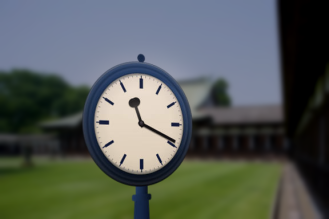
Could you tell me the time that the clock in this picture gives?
11:19
